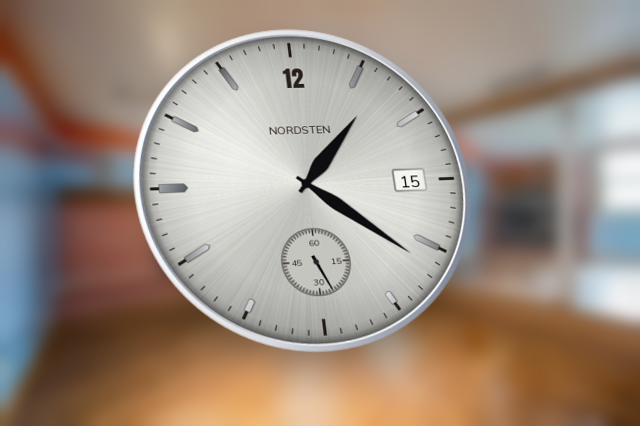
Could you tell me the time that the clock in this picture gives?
1:21:26
